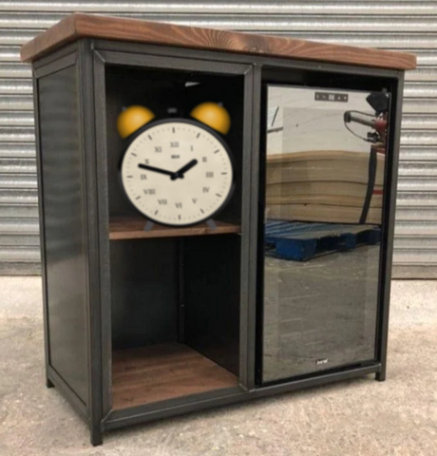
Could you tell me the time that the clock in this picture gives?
1:48
